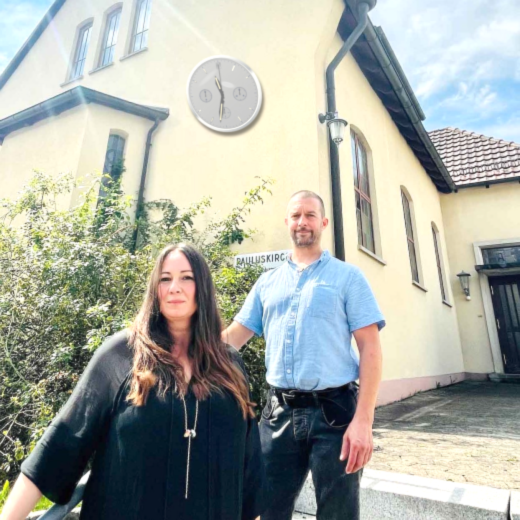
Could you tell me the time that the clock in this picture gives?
11:32
